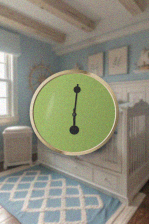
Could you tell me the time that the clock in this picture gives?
6:01
